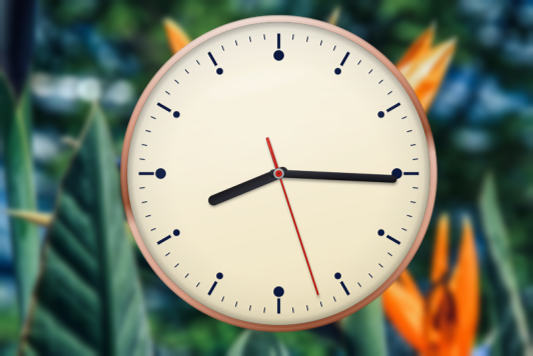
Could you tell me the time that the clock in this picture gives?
8:15:27
